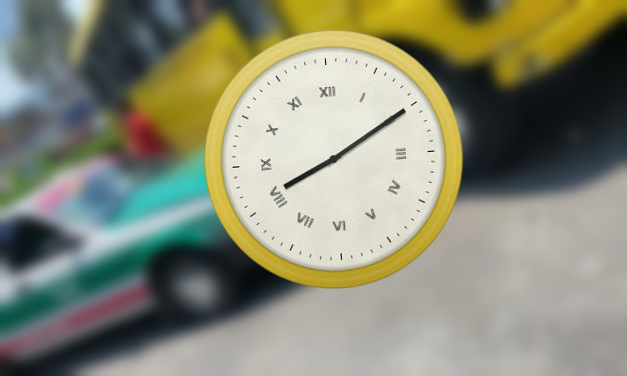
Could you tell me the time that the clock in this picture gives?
8:10
